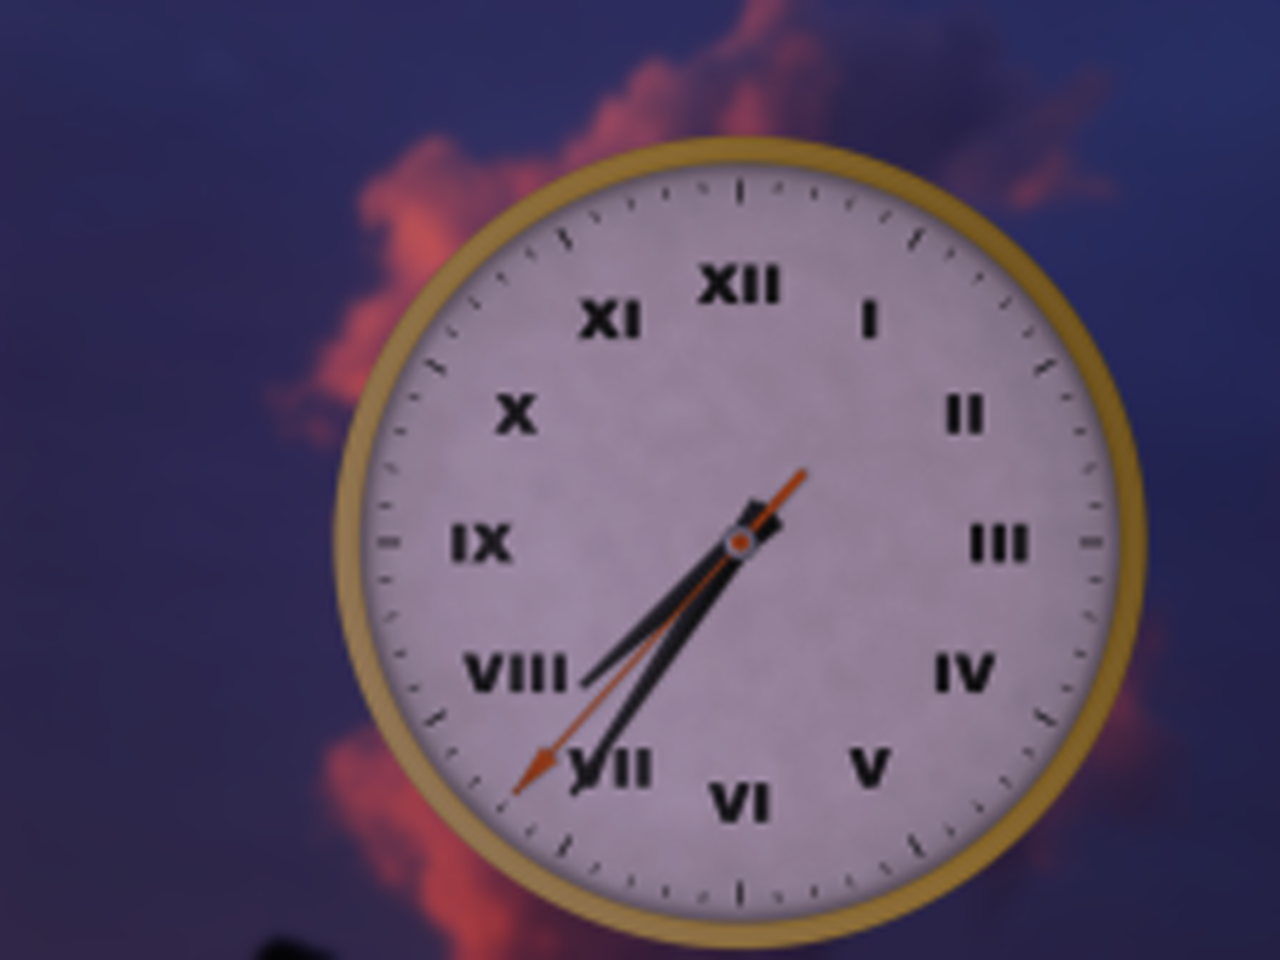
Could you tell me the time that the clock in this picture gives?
7:35:37
